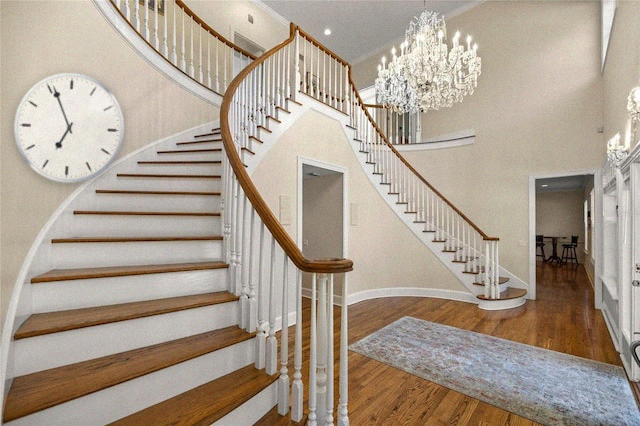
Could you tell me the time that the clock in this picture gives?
6:56
